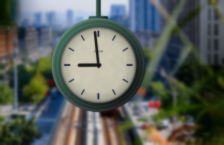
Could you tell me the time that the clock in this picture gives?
8:59
